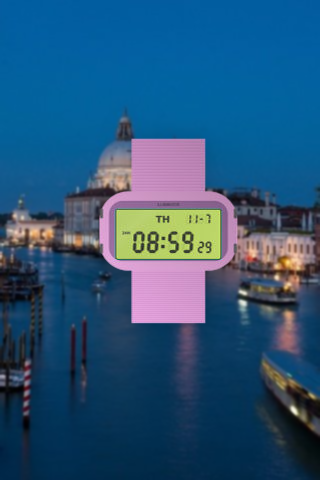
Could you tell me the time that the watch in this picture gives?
8:59:29
